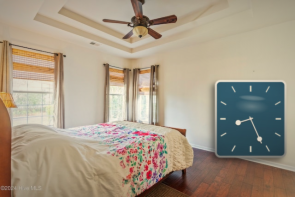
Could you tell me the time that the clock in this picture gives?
8:26
